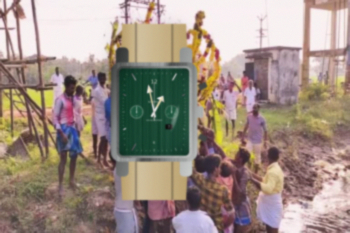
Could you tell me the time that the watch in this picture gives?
12:58
